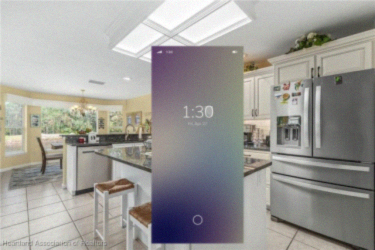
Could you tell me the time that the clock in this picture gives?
1:30
